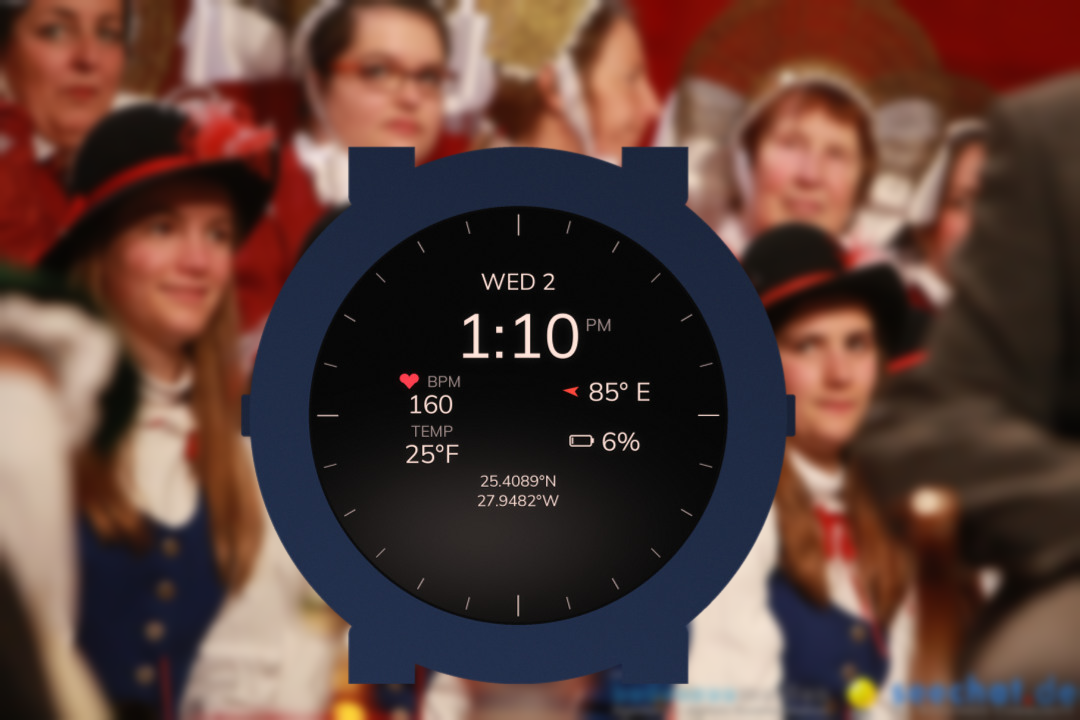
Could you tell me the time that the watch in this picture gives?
1:10
